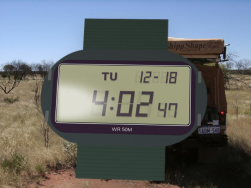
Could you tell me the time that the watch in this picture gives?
4:02:47
